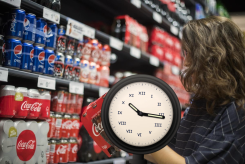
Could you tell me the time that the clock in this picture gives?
10:16
